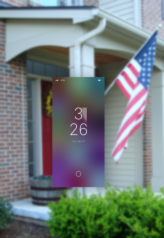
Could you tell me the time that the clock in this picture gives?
3:26
